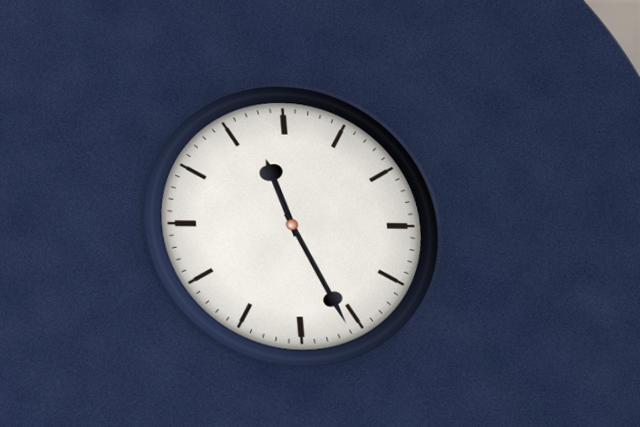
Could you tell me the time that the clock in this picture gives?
11:26
